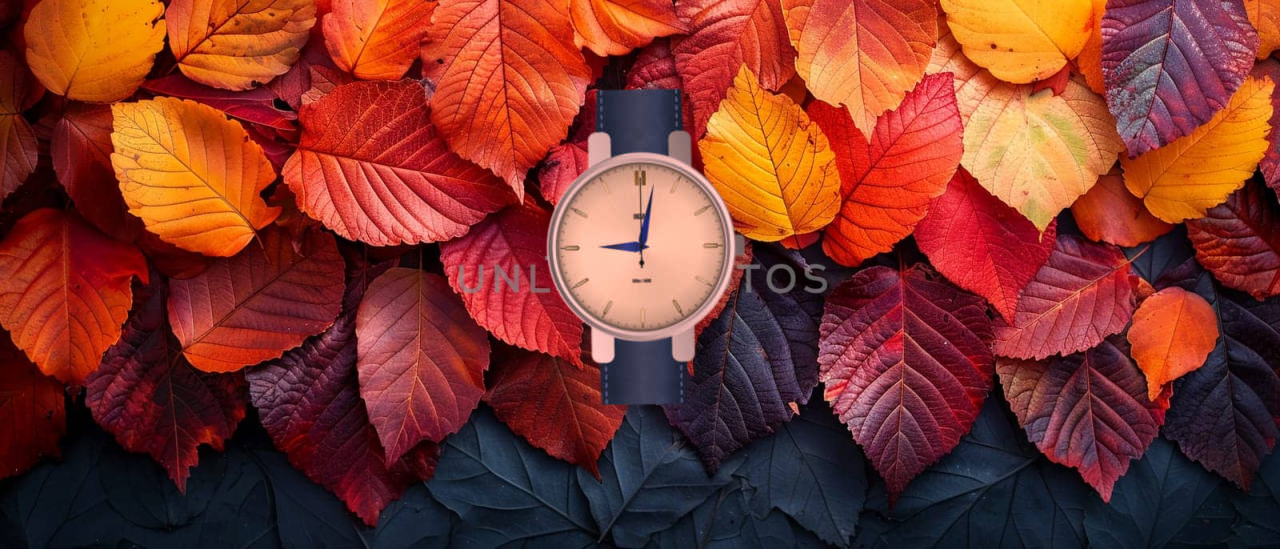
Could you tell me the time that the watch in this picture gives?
9:02:00
